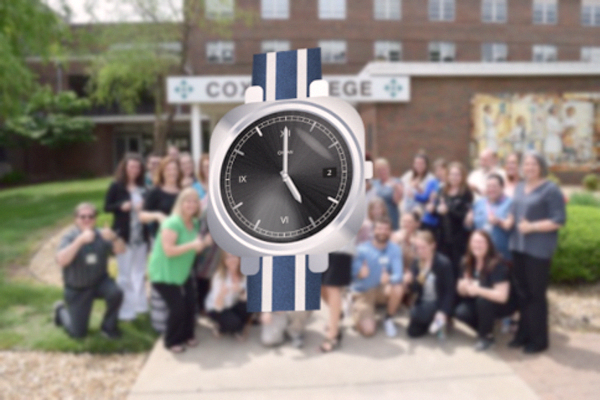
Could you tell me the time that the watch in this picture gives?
5:00
